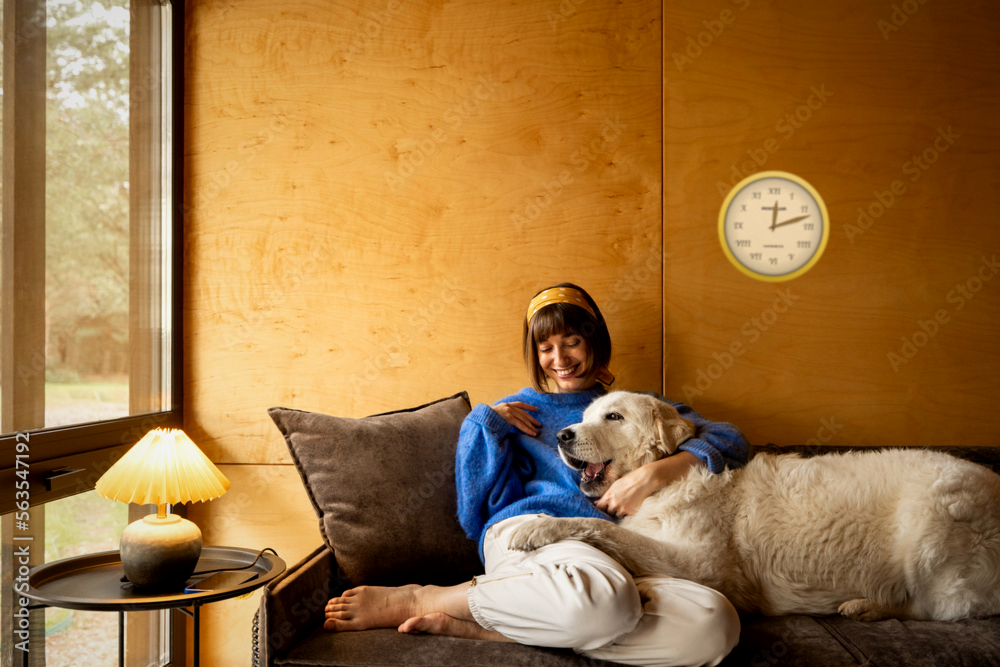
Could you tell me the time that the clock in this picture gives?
12:12
